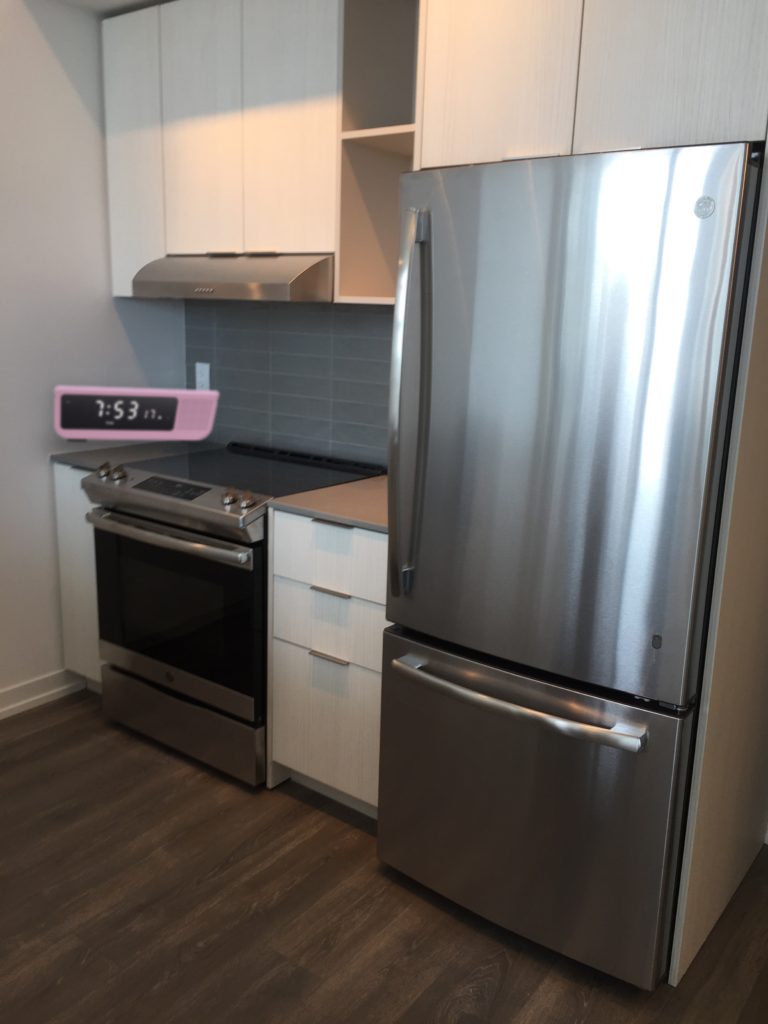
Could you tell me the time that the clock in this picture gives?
7:53
